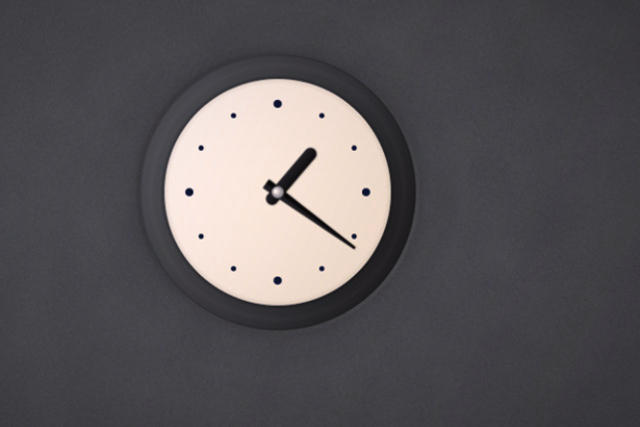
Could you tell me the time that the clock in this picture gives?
1:21
